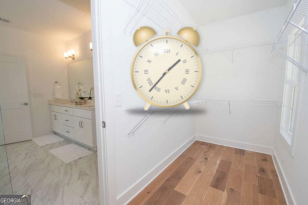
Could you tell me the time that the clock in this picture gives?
1:37
